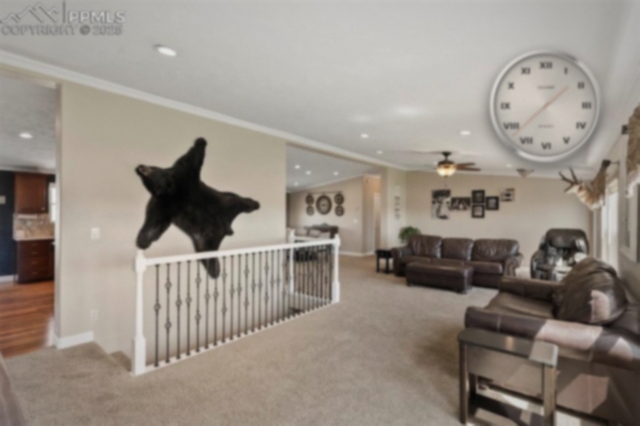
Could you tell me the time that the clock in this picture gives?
1:38
